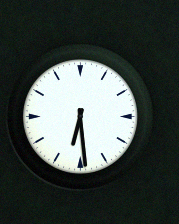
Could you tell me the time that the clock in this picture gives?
6:29
